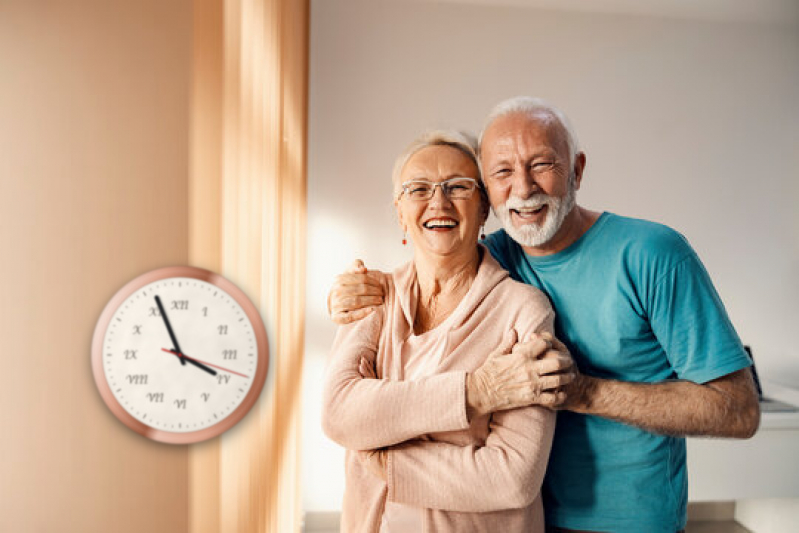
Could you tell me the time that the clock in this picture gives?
3:56:18
